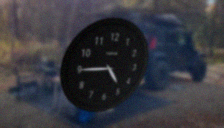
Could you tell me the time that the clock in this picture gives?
4:45
